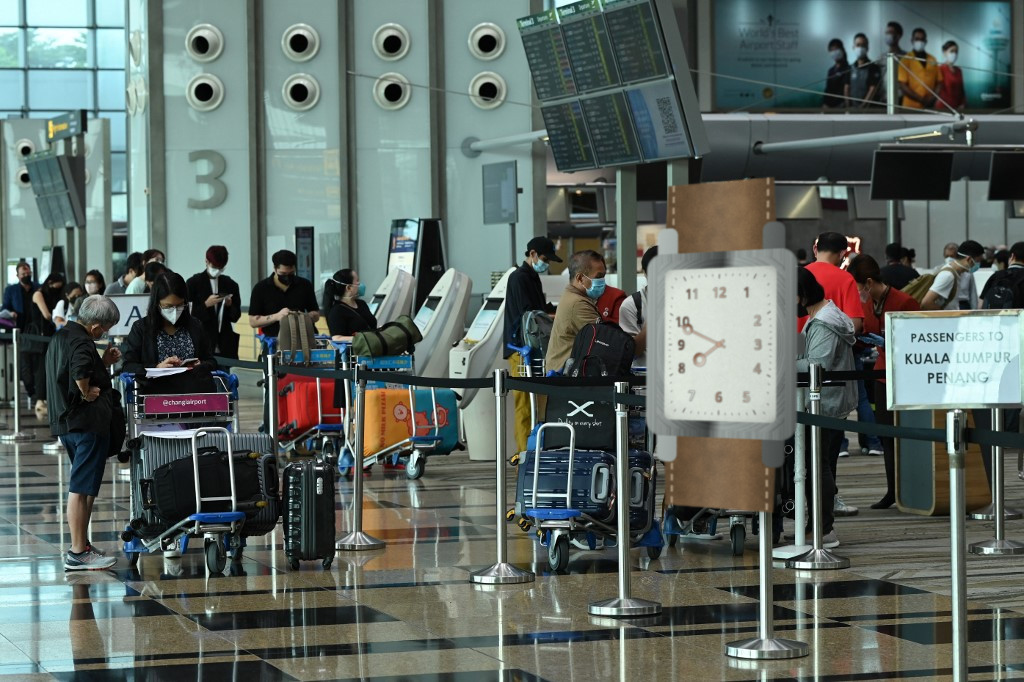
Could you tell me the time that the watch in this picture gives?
7:49
